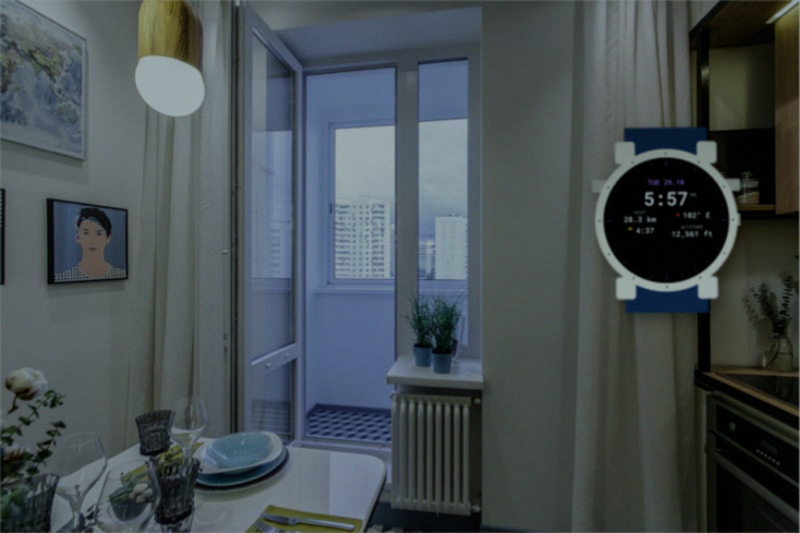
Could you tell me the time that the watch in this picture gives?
5:57
